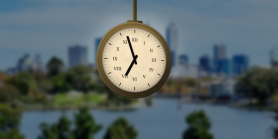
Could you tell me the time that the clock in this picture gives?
6:57
